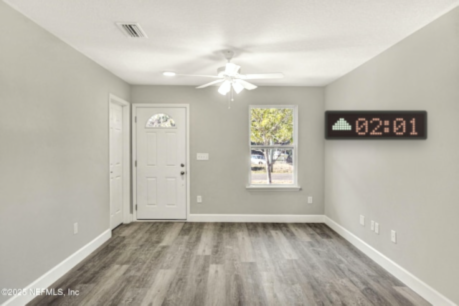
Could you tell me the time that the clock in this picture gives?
2:01
